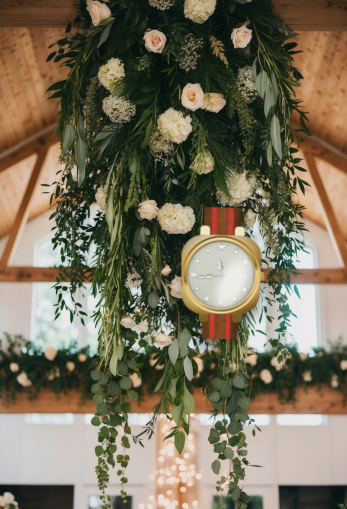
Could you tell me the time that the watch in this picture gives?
11:44
